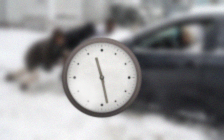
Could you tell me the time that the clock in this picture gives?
11:28
